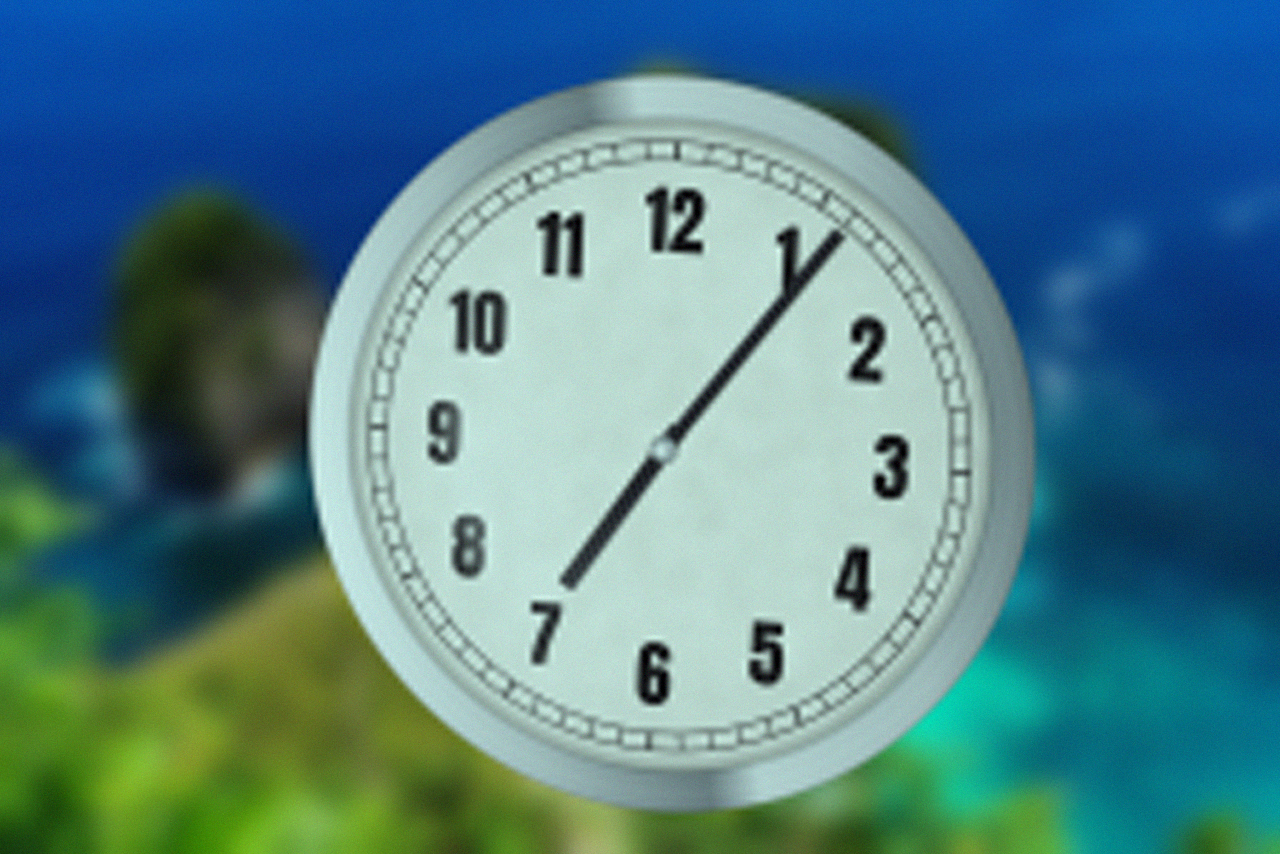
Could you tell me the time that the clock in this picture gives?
7:06
